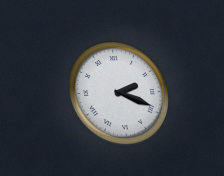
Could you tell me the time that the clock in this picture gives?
2:19
